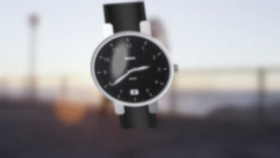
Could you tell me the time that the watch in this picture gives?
2:39
